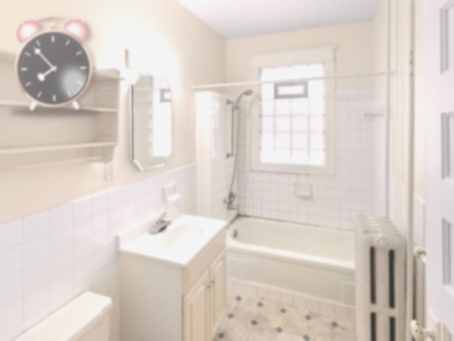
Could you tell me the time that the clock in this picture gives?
7:53
